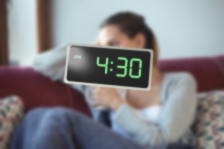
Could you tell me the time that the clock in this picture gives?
4:30
